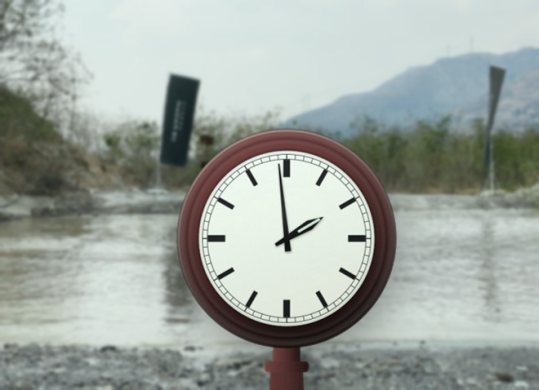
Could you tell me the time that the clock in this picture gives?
1:59
